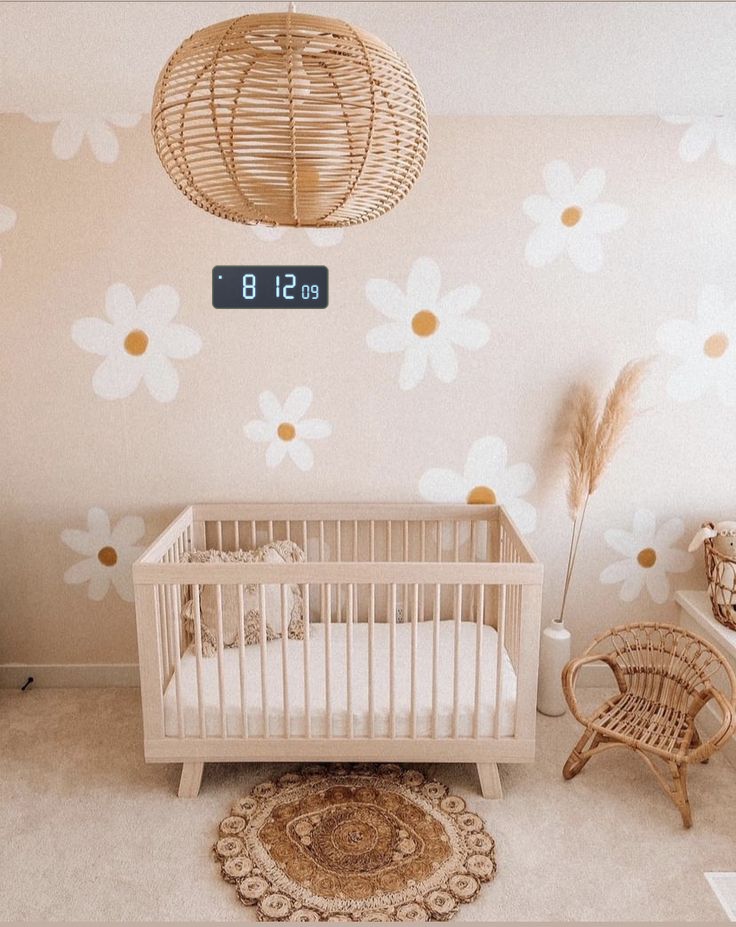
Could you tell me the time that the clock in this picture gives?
8:12:09
